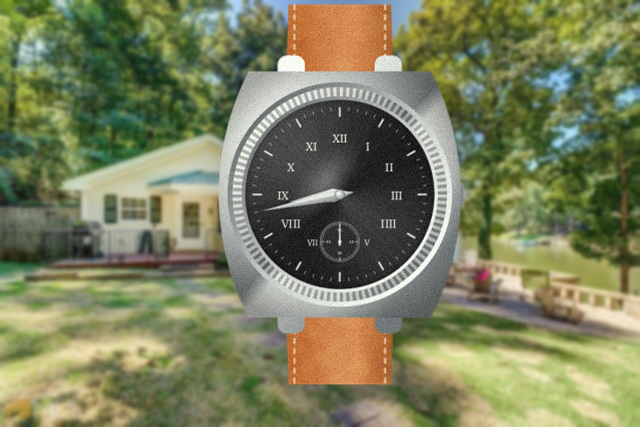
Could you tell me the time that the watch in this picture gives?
8:43
